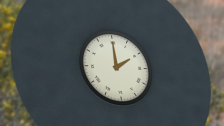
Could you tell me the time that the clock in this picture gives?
2:00
